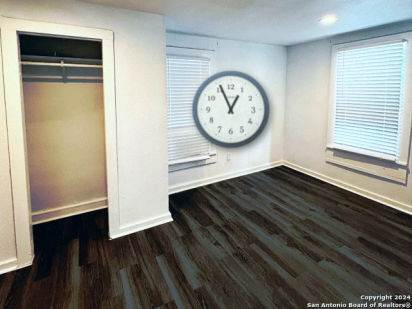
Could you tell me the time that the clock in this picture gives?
12:56
